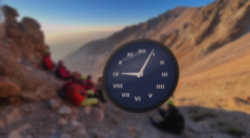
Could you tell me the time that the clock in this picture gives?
9:04
